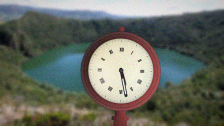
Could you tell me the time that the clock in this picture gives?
5:28
